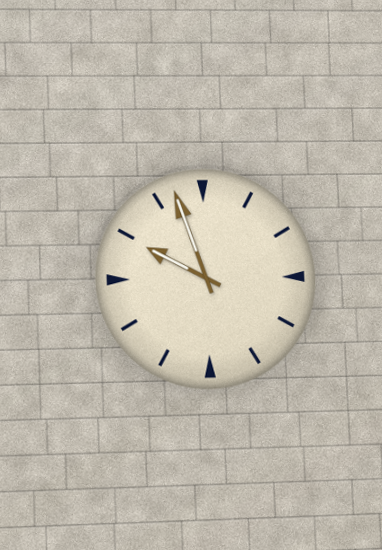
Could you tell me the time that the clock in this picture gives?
9:57
